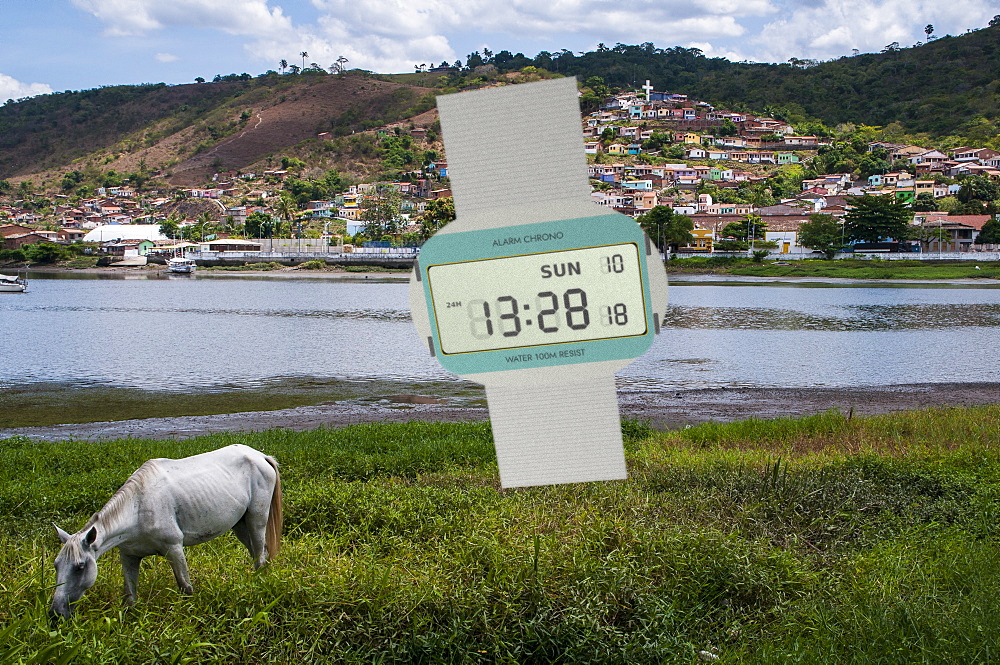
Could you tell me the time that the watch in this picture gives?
13:28:18
